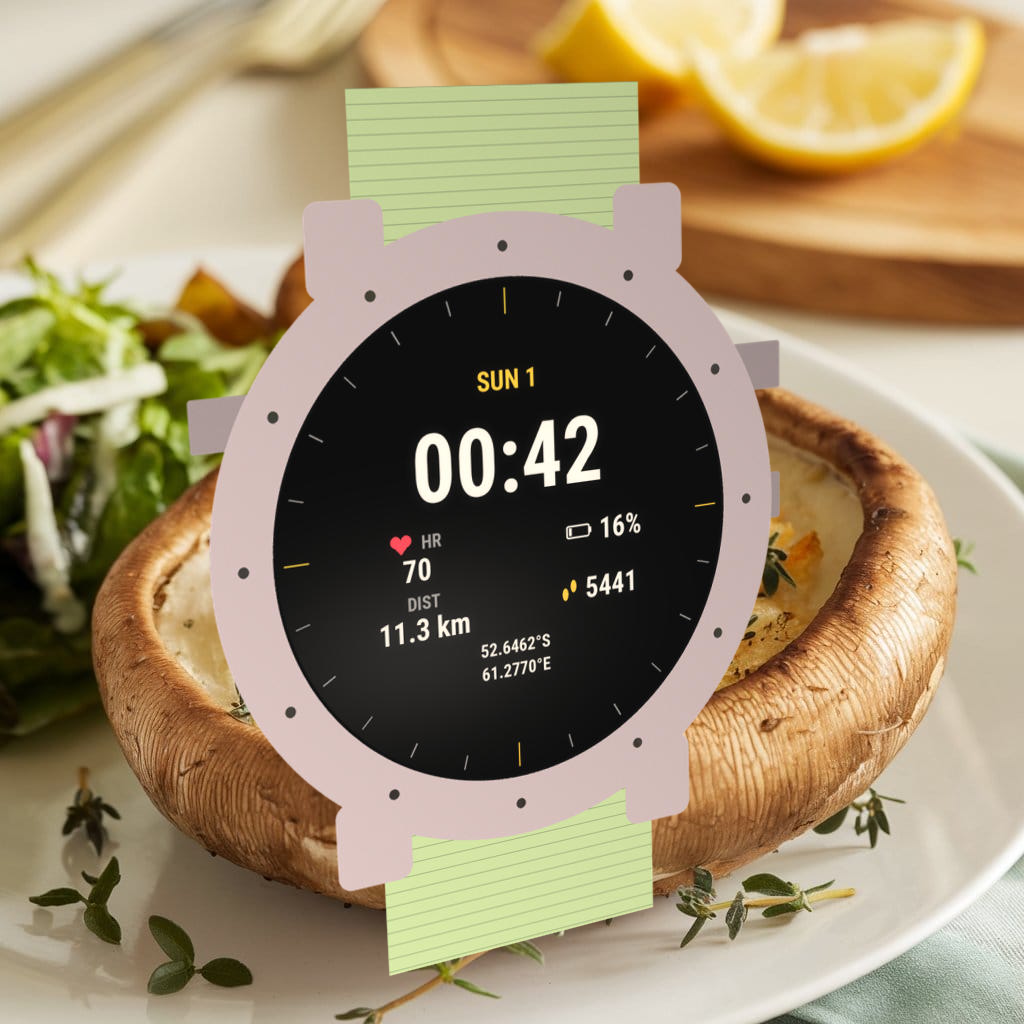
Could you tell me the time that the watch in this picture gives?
0:42
